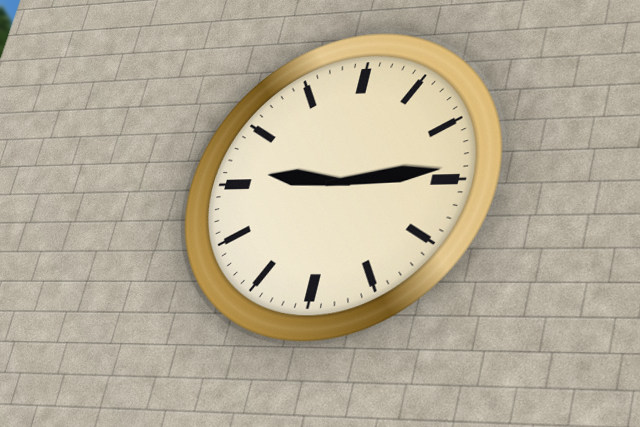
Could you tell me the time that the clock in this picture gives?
9:14
